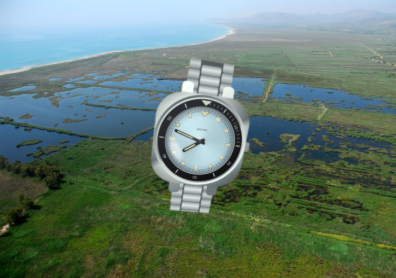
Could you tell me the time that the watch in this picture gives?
7:48
